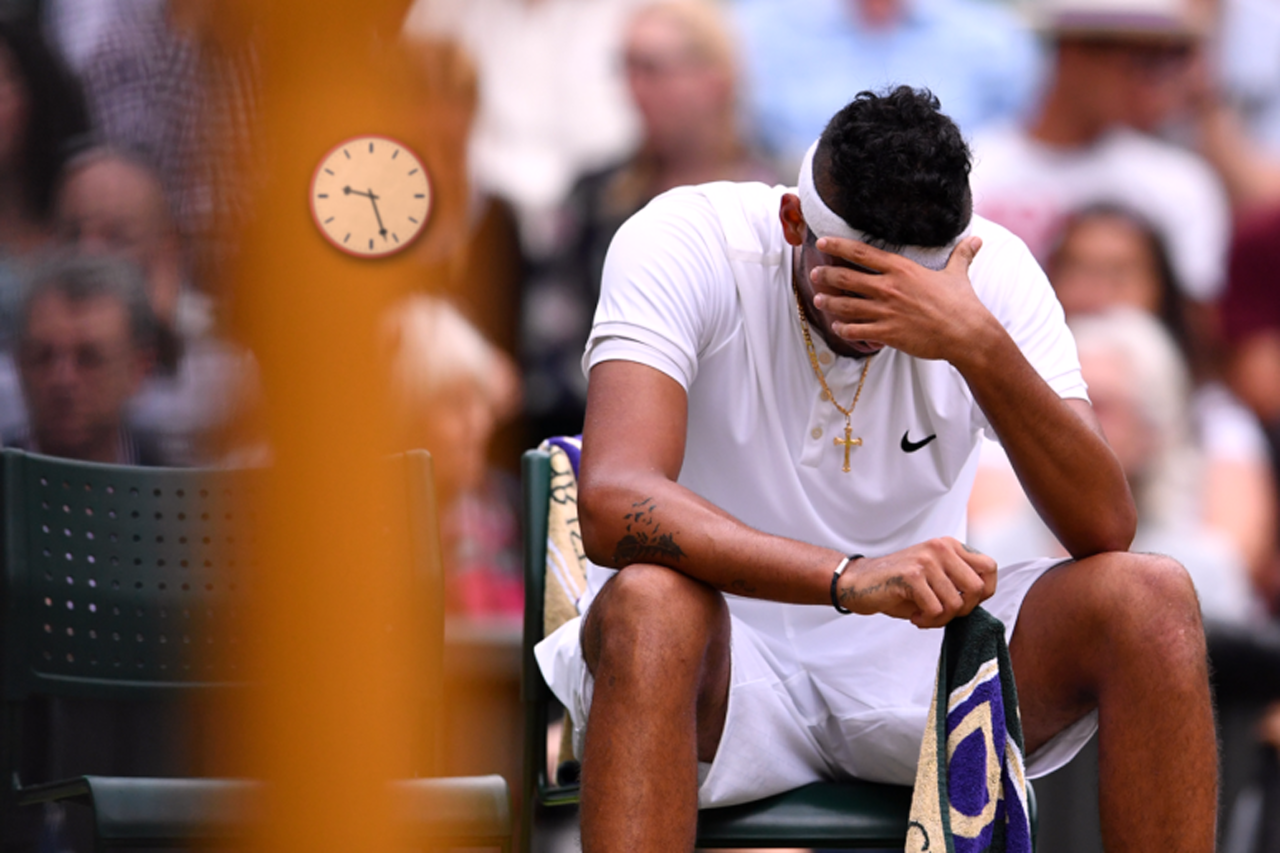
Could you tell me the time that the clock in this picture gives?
9:27
